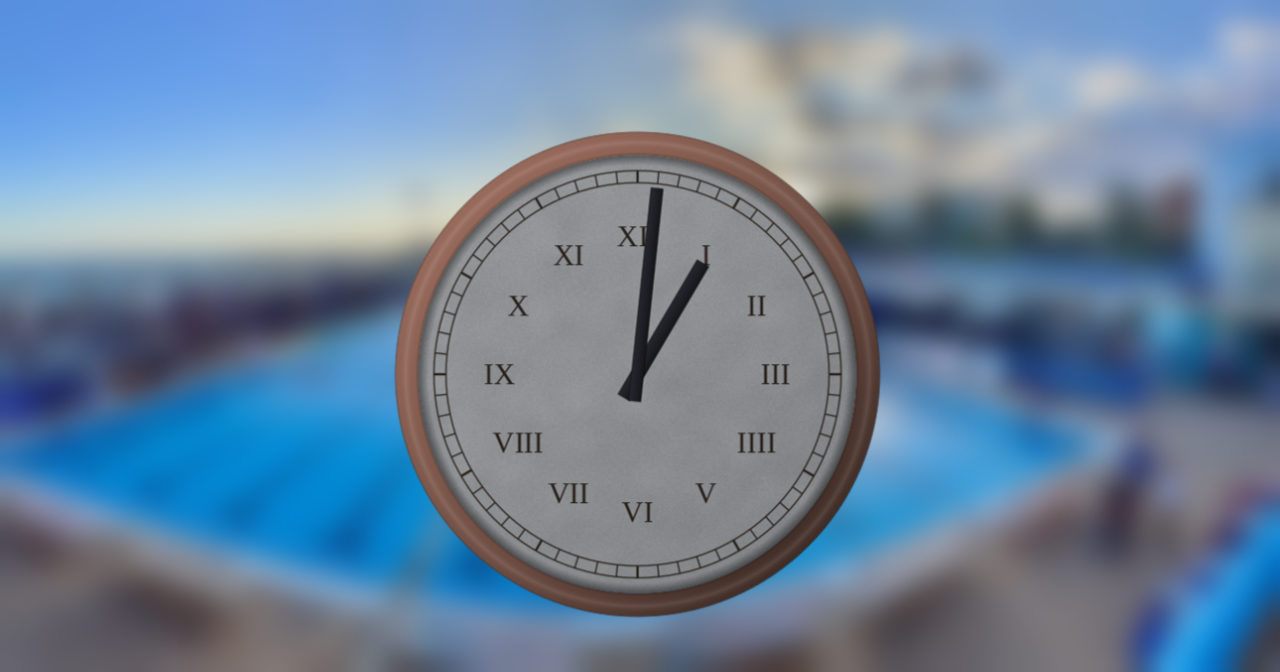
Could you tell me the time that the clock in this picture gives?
1:01
